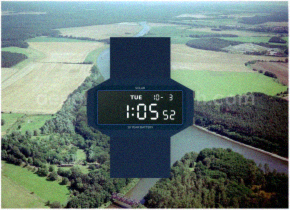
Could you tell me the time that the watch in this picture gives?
1:05:52
